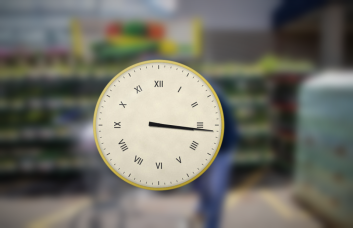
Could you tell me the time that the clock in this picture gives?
3:16
